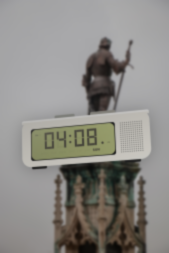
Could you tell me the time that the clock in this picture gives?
4:08
